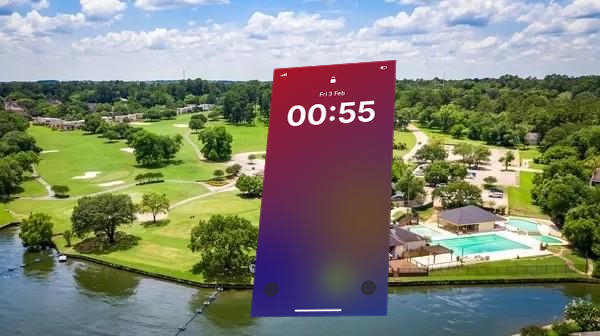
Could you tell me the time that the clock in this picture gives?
0:55
